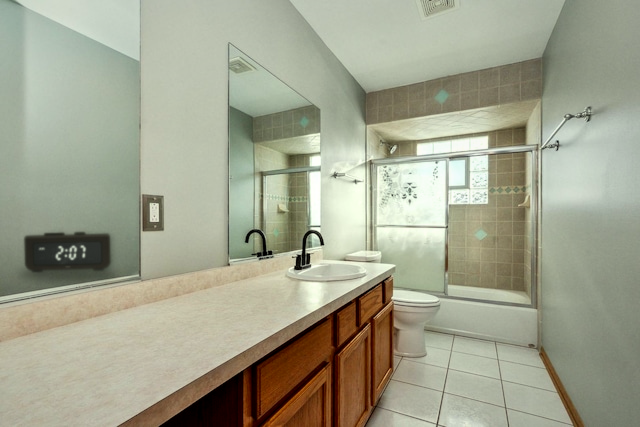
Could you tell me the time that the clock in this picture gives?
2:07
